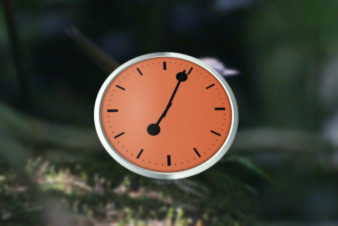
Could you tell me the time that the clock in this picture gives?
7:04
